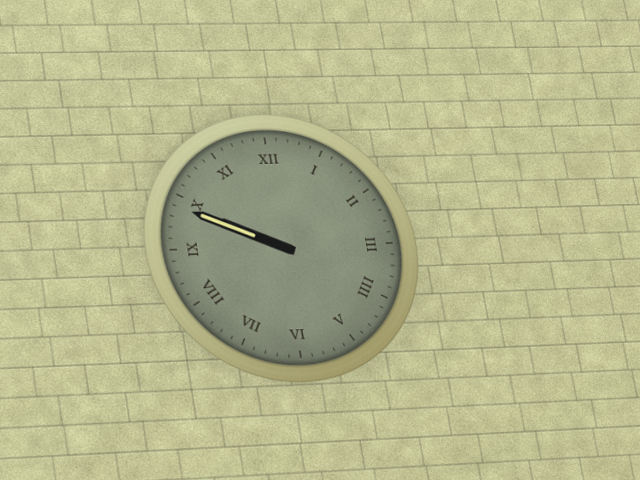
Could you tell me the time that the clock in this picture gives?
9:49
